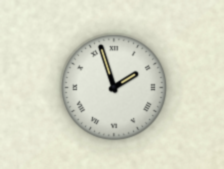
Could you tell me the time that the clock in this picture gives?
1:57
